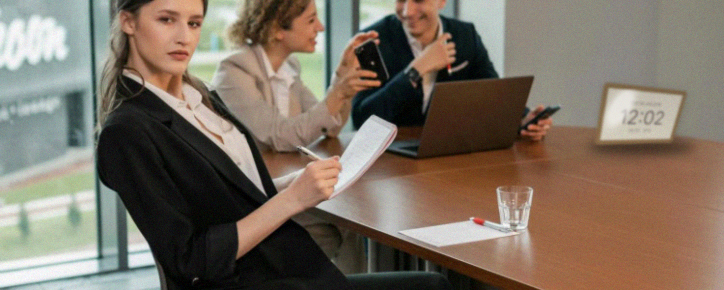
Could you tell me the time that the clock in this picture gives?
12:02
